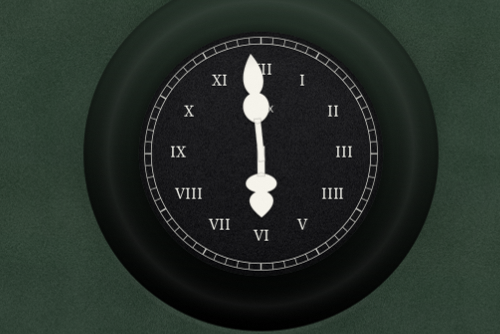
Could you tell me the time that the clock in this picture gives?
5:59
